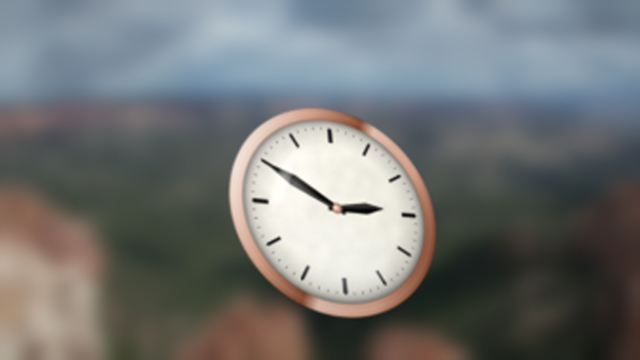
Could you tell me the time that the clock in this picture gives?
2:50
